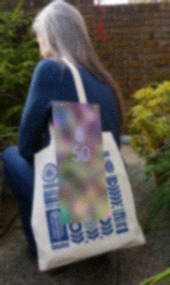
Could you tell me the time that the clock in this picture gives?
6:50
